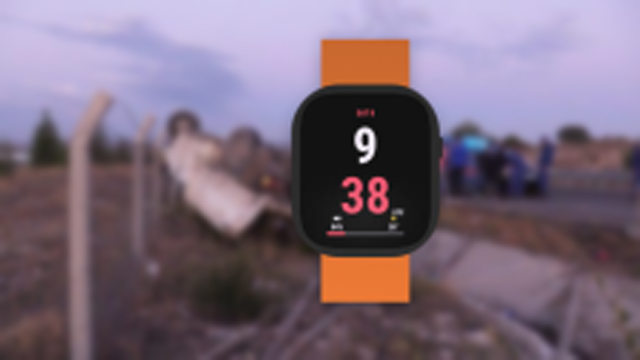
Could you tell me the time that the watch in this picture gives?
9:38
